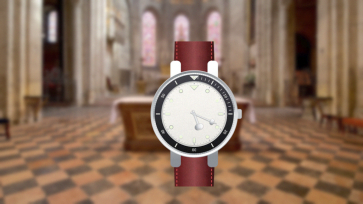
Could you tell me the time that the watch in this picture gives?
5:19
